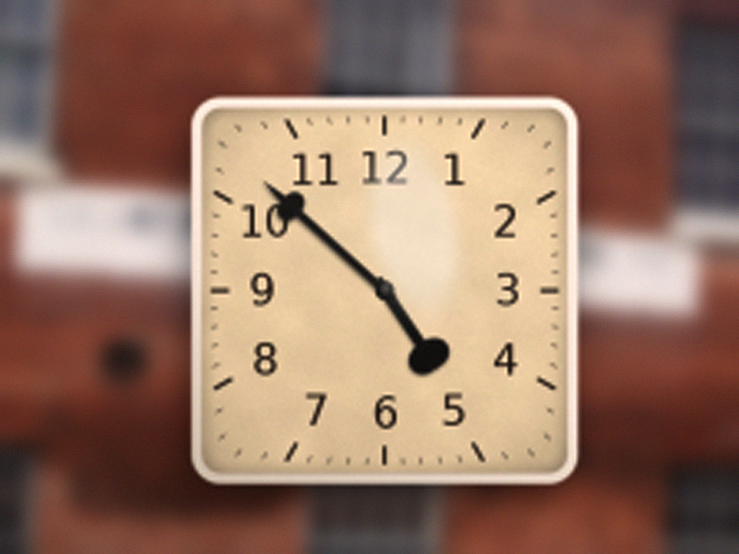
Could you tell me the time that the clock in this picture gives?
4:52
